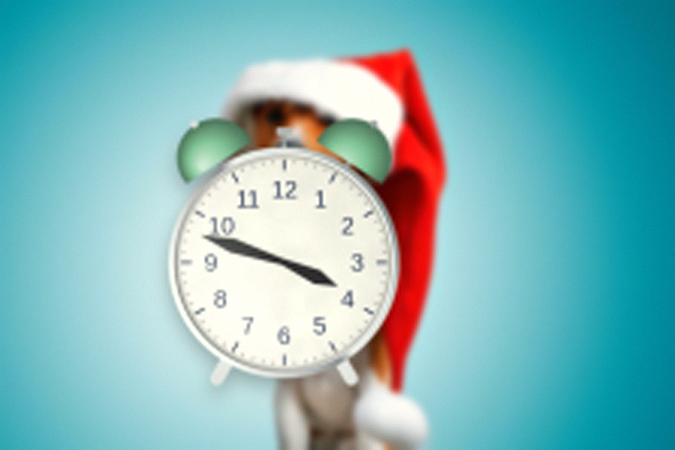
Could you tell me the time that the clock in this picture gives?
3:48
